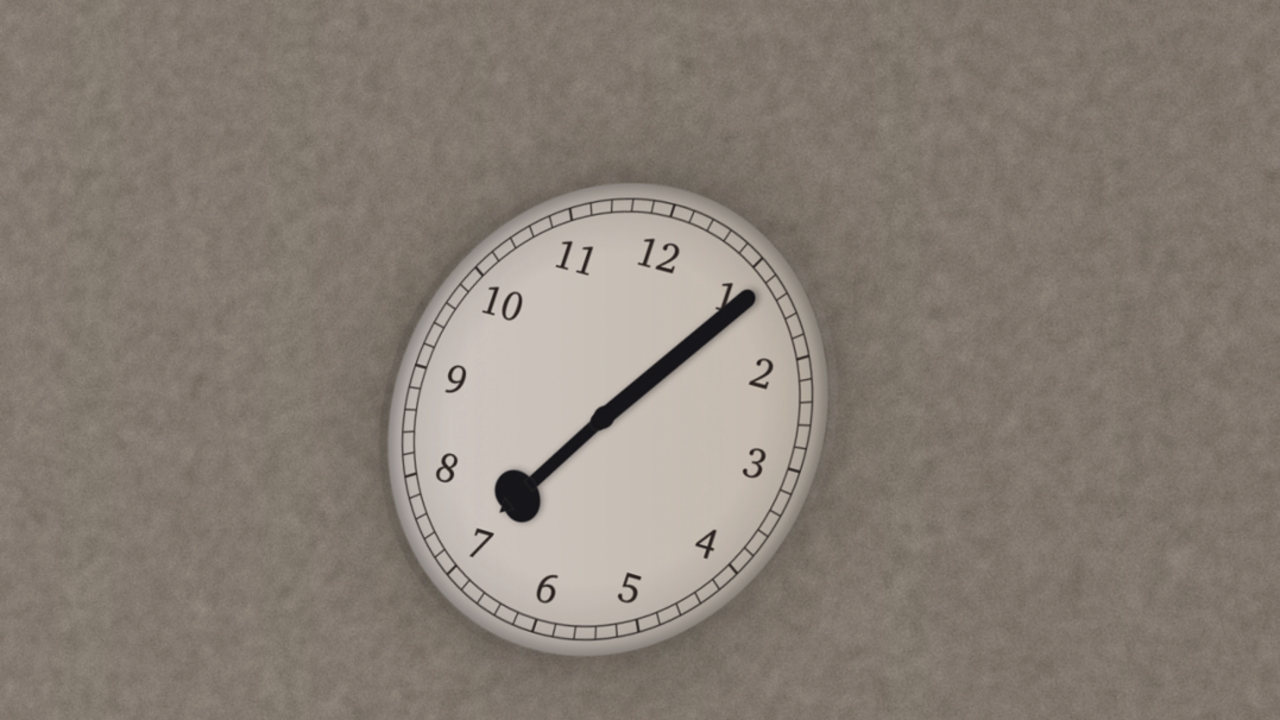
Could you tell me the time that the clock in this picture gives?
7:06
